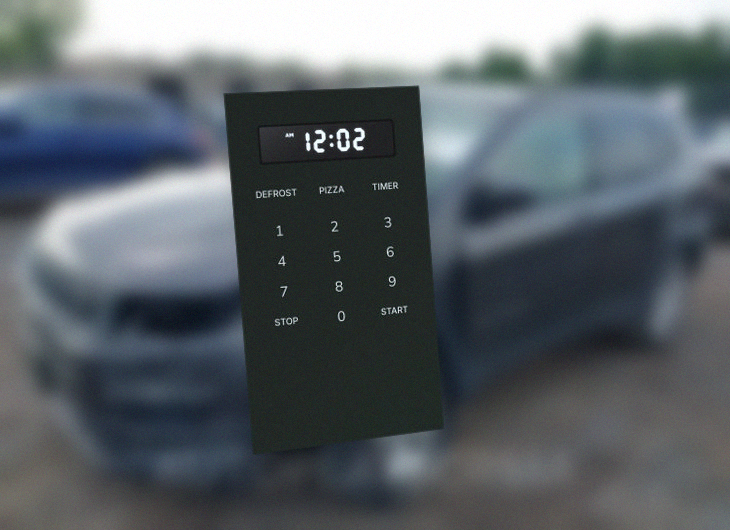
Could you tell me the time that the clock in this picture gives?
12:02
